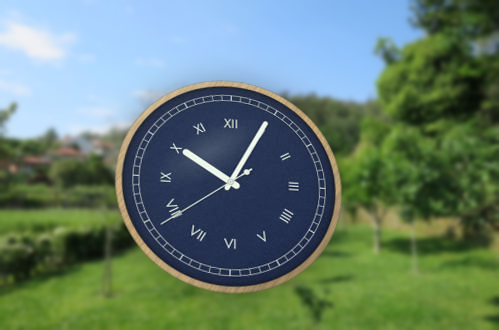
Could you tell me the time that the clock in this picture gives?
10:04:39
